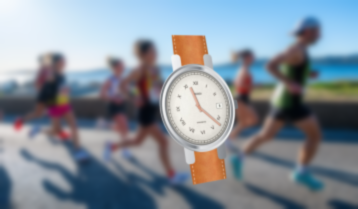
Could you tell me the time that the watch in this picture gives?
11:22
